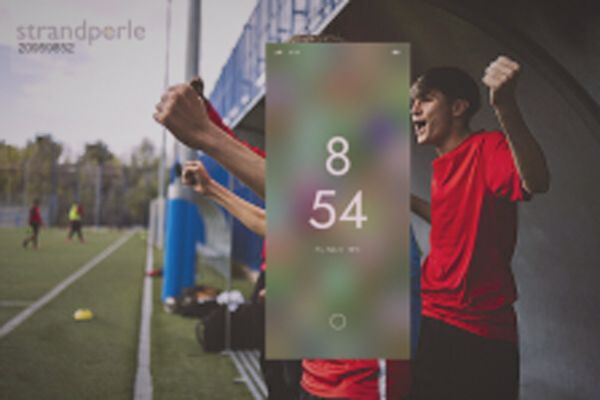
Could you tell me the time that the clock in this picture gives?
8:54
